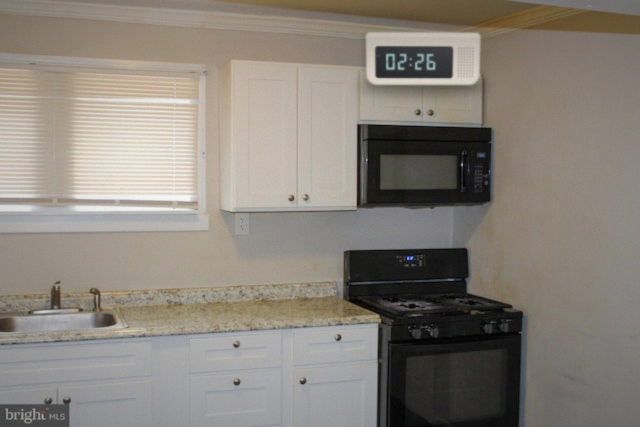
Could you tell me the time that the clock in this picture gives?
2:26
